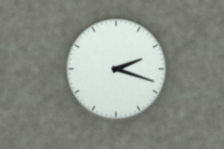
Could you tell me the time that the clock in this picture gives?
2:18
